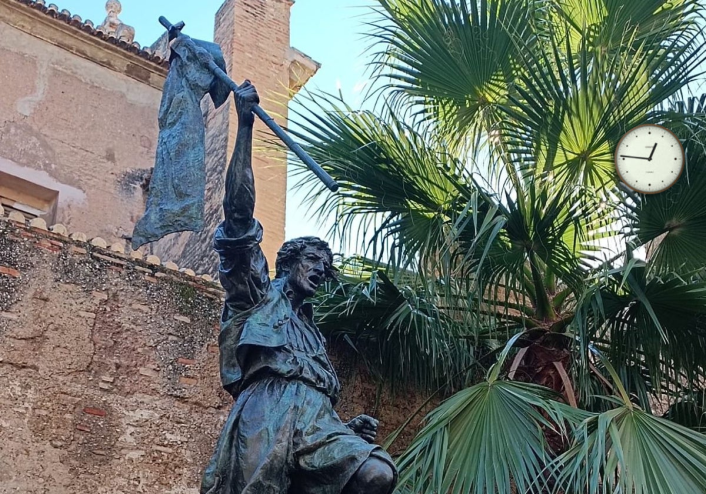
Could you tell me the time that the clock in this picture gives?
12:46
